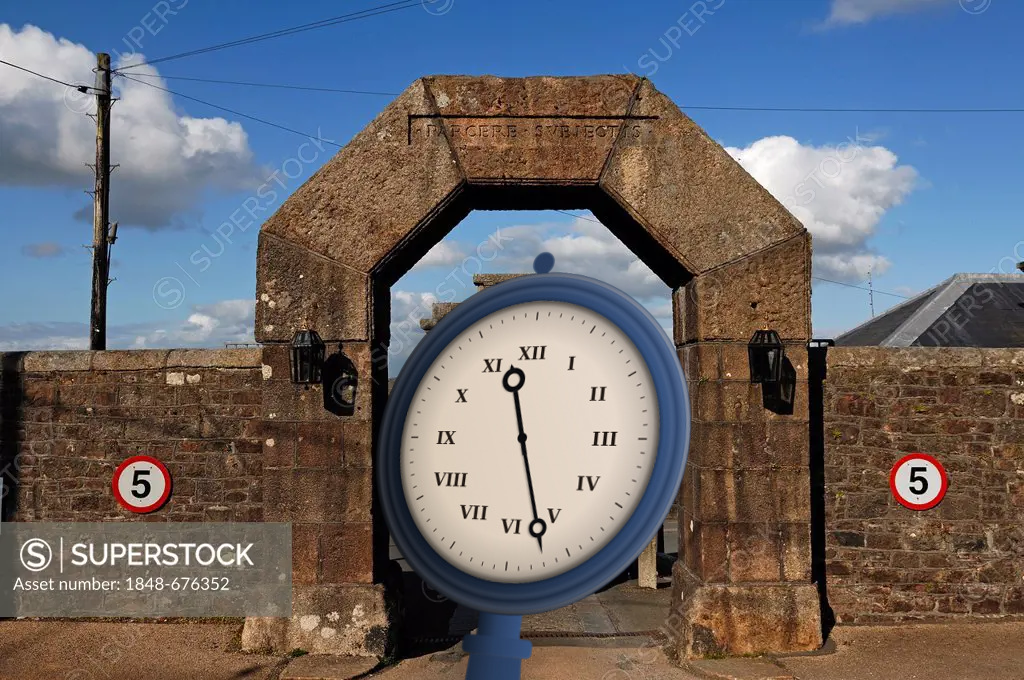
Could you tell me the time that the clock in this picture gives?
11:27
